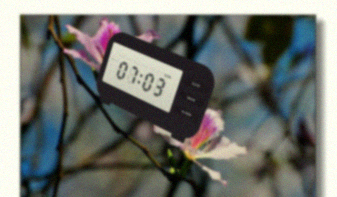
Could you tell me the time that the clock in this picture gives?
7:03
